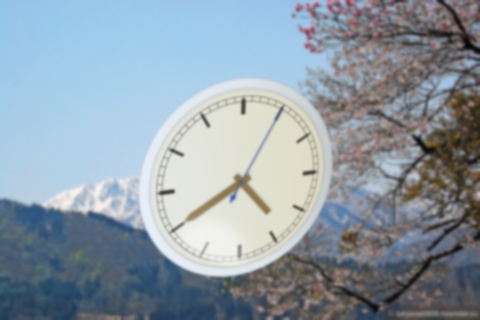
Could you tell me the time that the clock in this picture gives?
4:40:05
